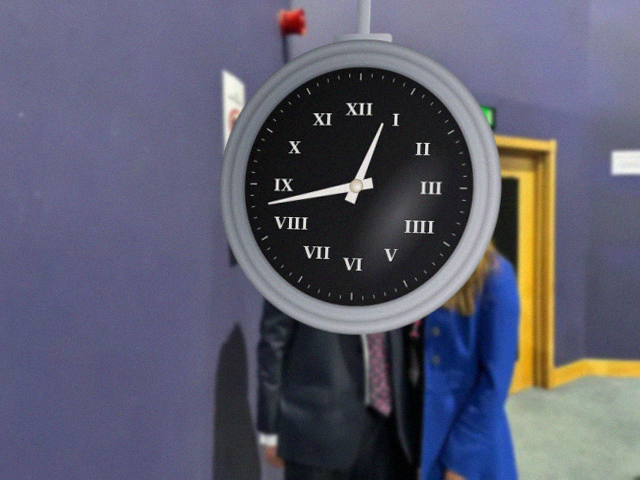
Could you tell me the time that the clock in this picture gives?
12:43
